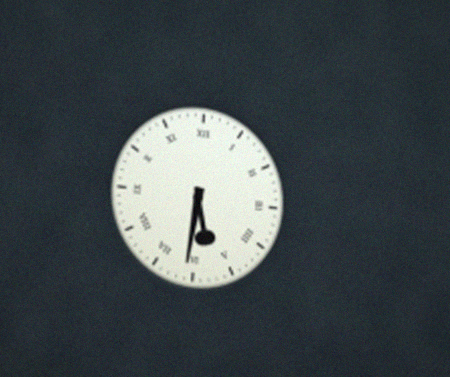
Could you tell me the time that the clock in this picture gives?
5:31
